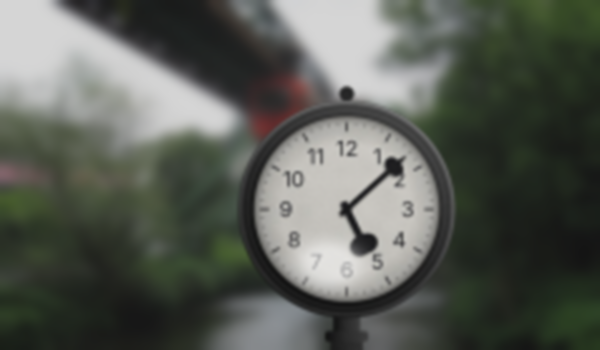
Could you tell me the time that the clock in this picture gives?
5:08
